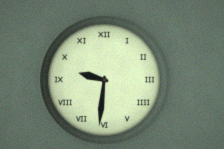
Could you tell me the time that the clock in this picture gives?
9:31
